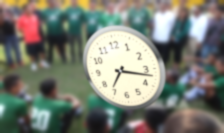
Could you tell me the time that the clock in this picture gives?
7:17
